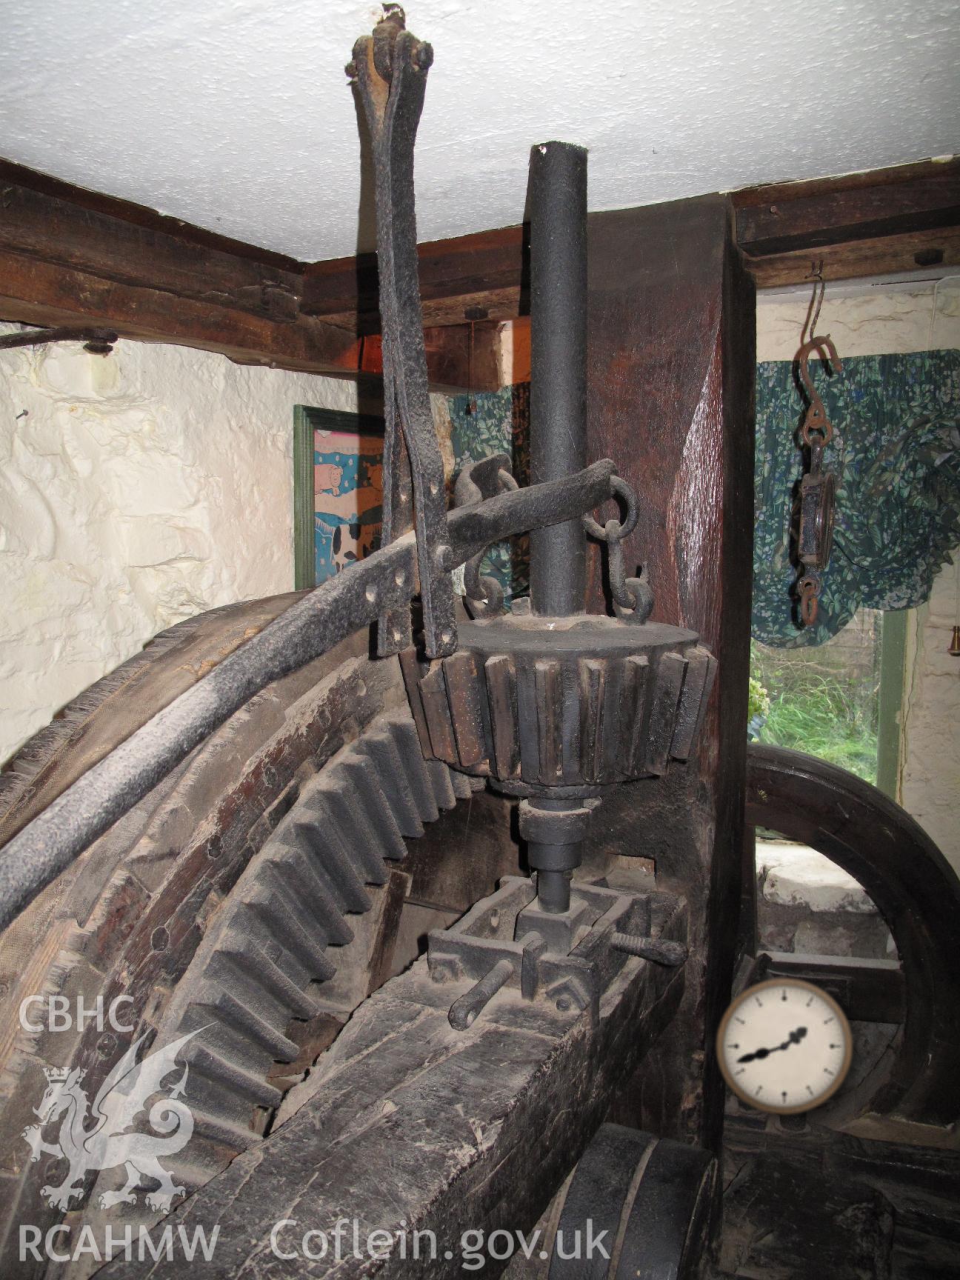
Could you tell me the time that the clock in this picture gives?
1:42
